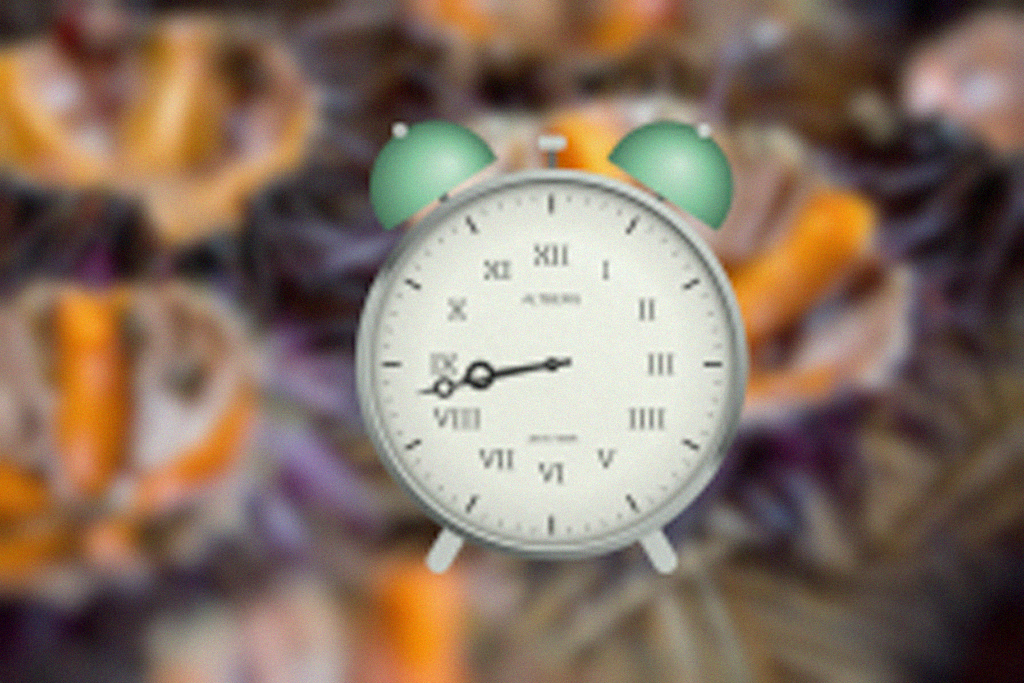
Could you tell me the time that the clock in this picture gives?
8:43
